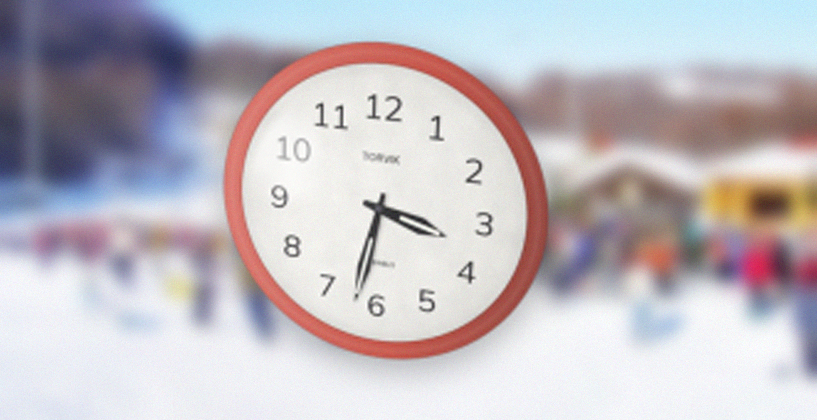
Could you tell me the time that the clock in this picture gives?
3:32
